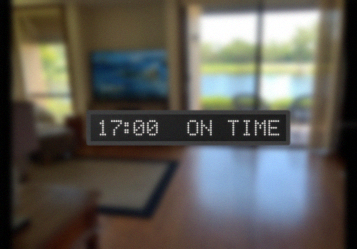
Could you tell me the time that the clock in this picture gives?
17:00
